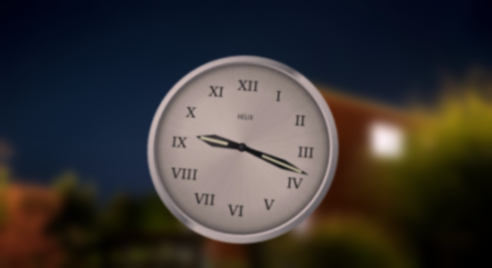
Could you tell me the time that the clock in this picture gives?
9:18
